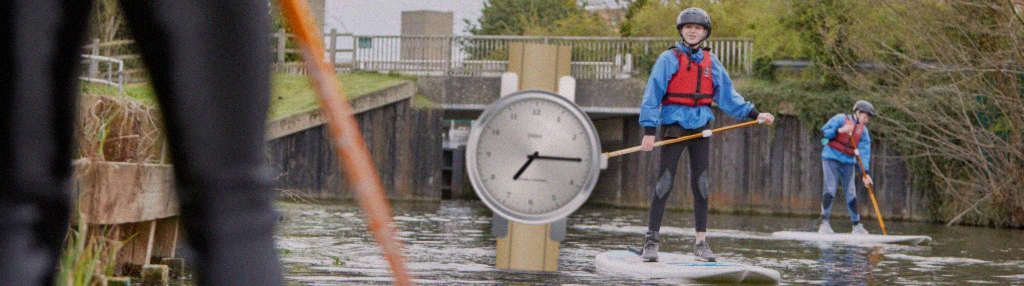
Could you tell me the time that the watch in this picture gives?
7:15
